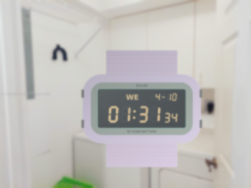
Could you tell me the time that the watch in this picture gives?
1:31:34
